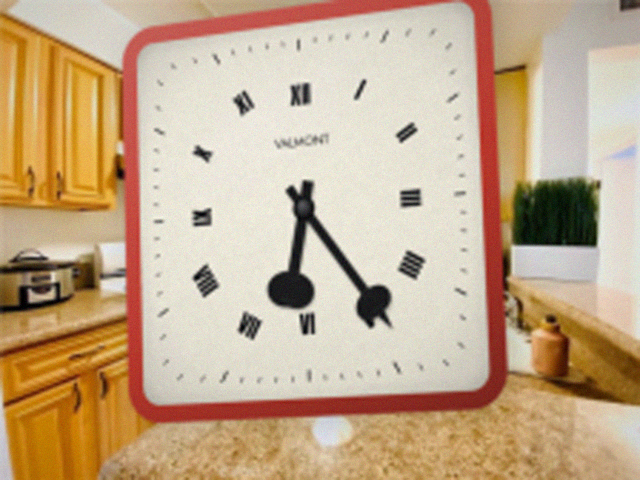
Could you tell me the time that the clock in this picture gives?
6:24
